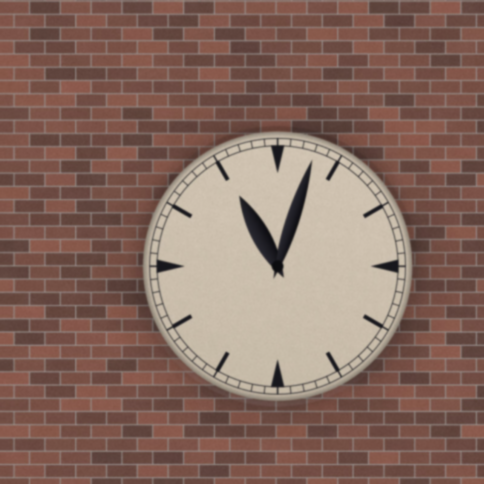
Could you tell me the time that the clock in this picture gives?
11:03
